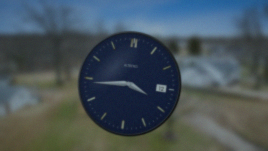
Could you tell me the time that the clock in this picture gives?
3:44
